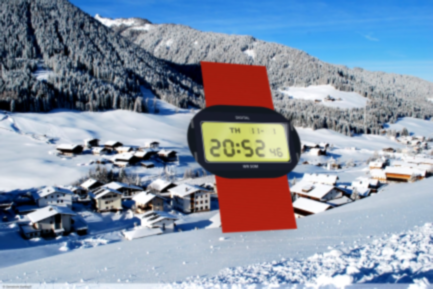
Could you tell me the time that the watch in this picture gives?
20:52
